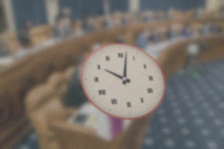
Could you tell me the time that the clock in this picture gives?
10:02
